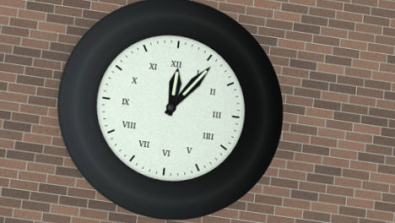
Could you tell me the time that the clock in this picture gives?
12:06
